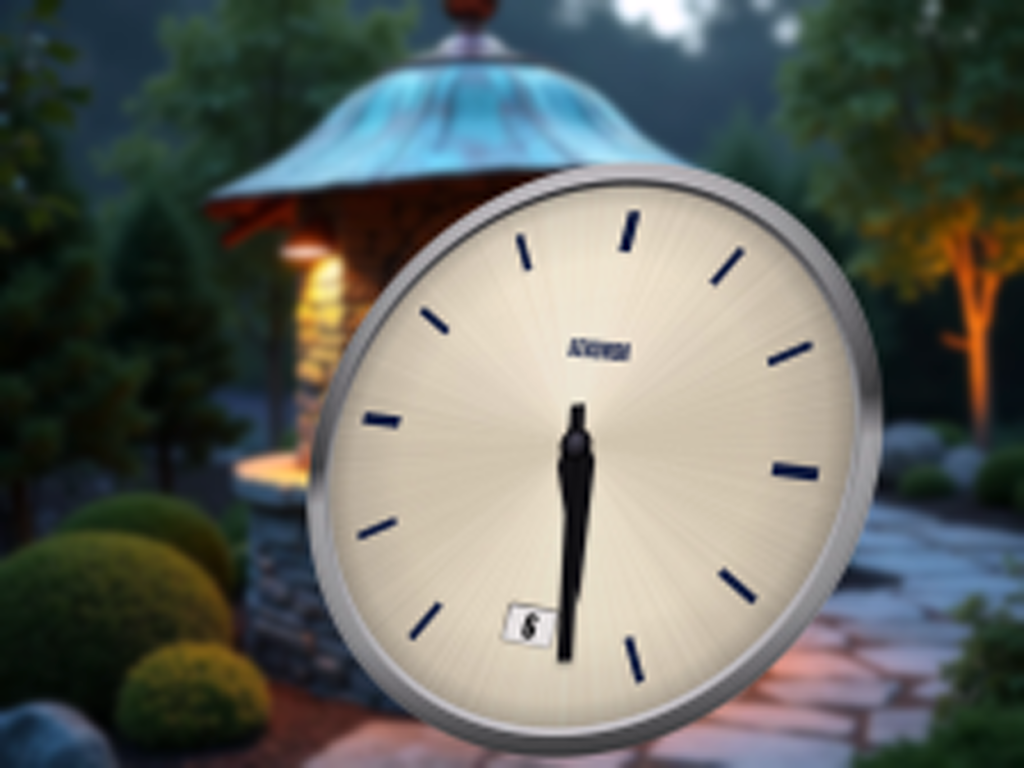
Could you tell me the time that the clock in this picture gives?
5:28
